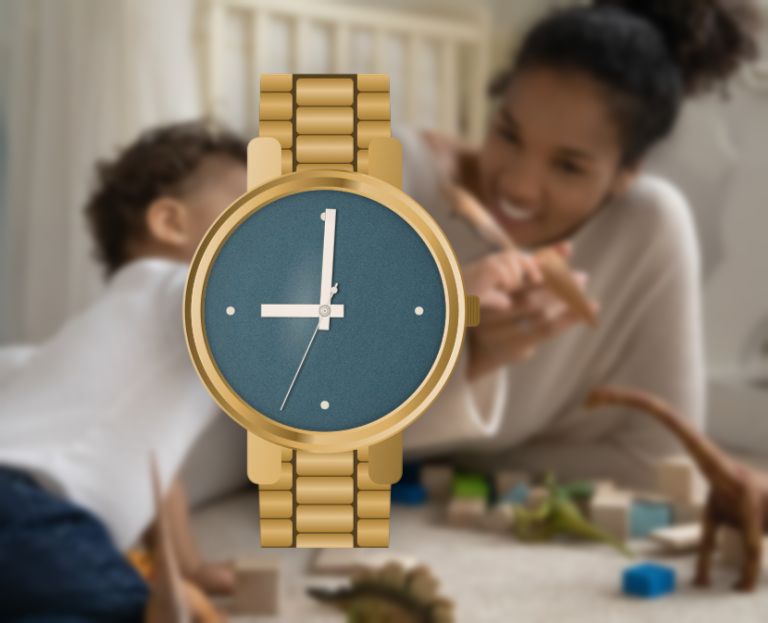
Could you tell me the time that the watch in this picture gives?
9:00:34
